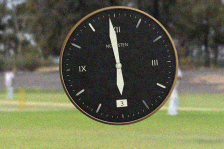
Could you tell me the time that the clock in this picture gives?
5:59
